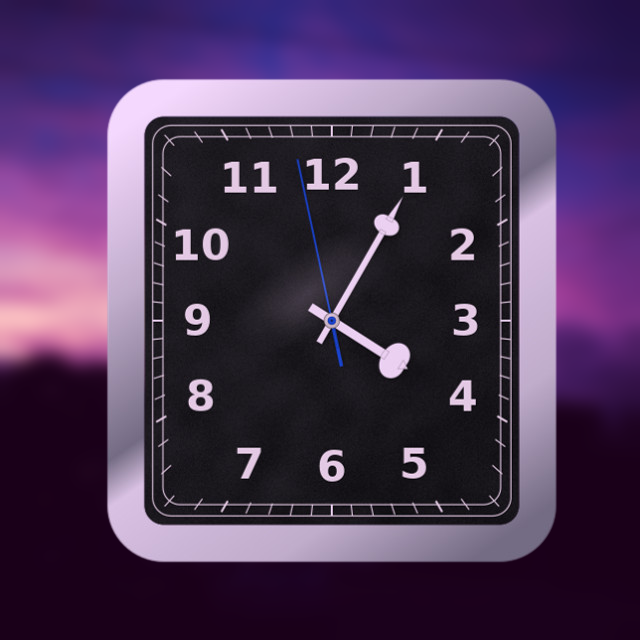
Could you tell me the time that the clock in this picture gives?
4:04:58
